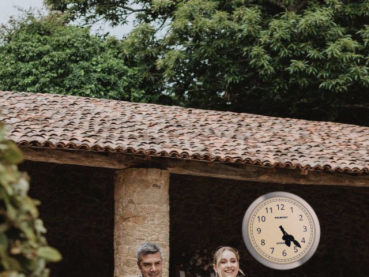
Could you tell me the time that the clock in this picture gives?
5:23
